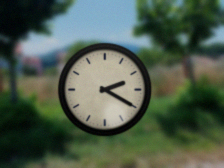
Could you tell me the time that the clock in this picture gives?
2:20
